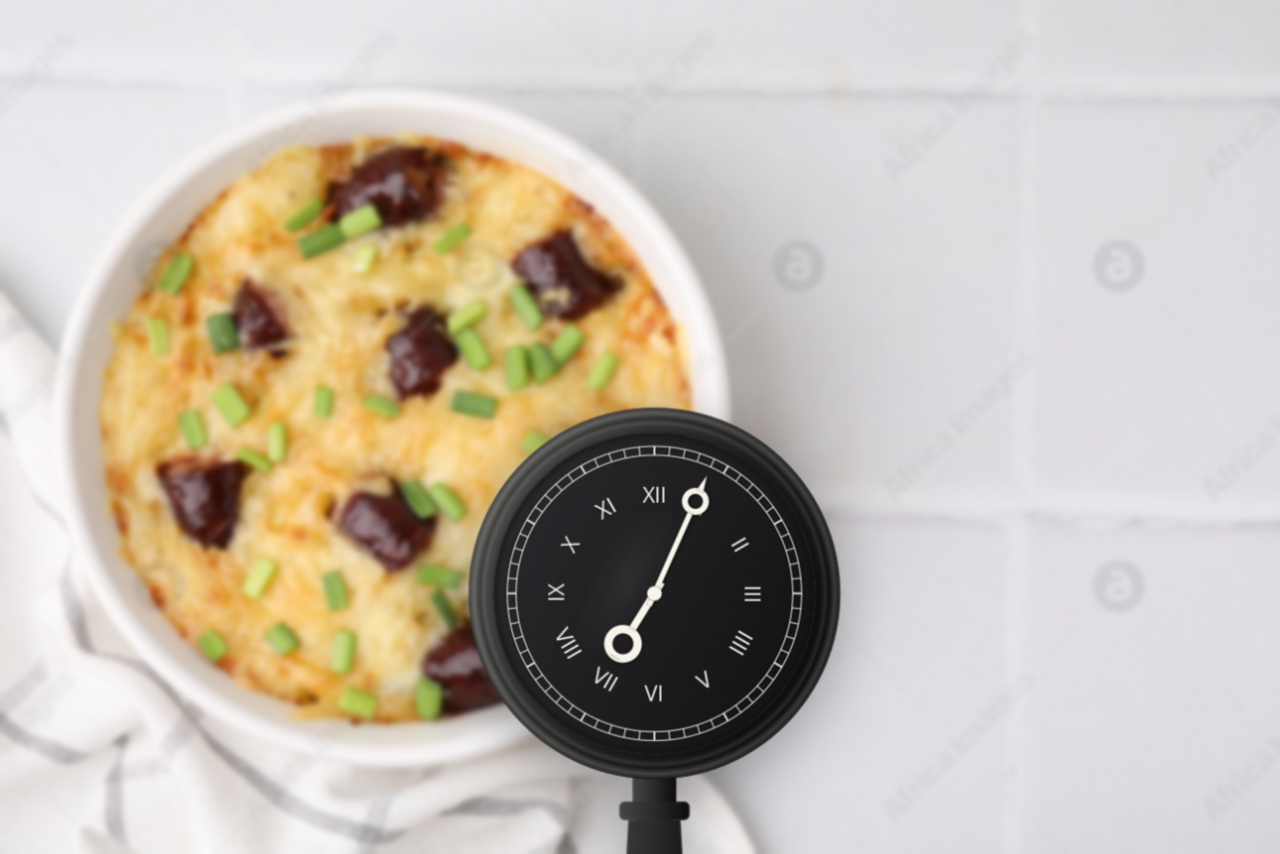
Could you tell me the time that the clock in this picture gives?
7:04
